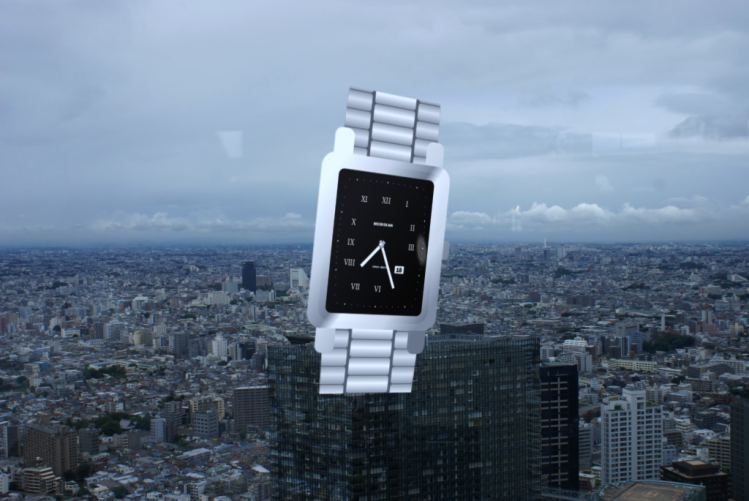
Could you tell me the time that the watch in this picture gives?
7:26
